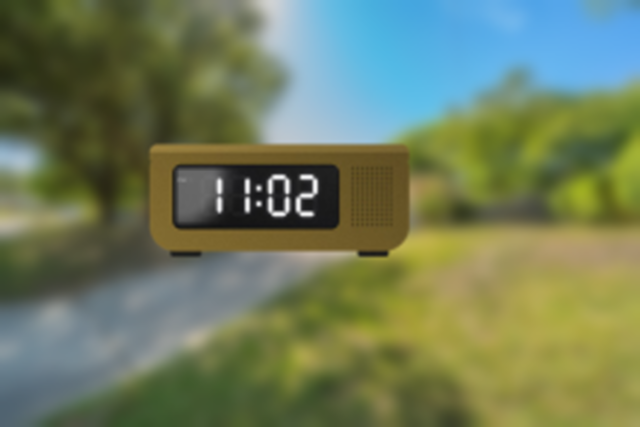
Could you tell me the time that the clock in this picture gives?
11:02
